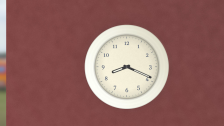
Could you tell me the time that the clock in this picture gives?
8:19
